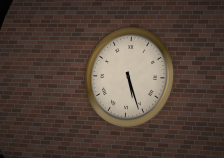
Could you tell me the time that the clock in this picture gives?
5:26
